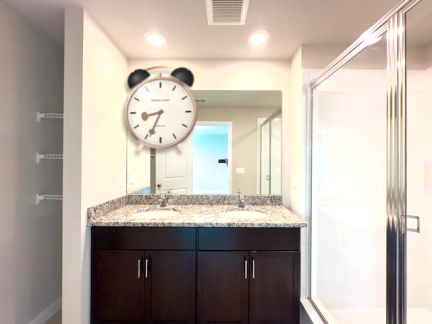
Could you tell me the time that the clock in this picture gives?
8:34
